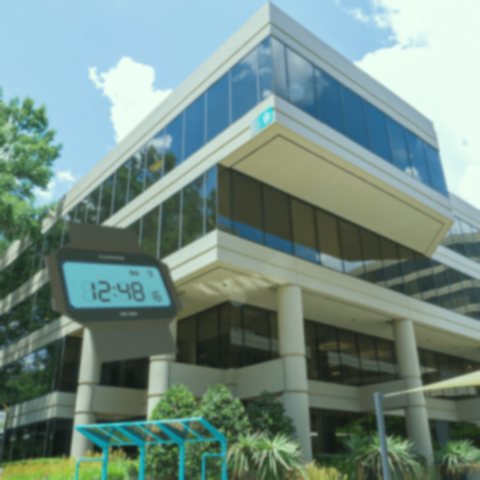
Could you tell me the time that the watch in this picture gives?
12:48
